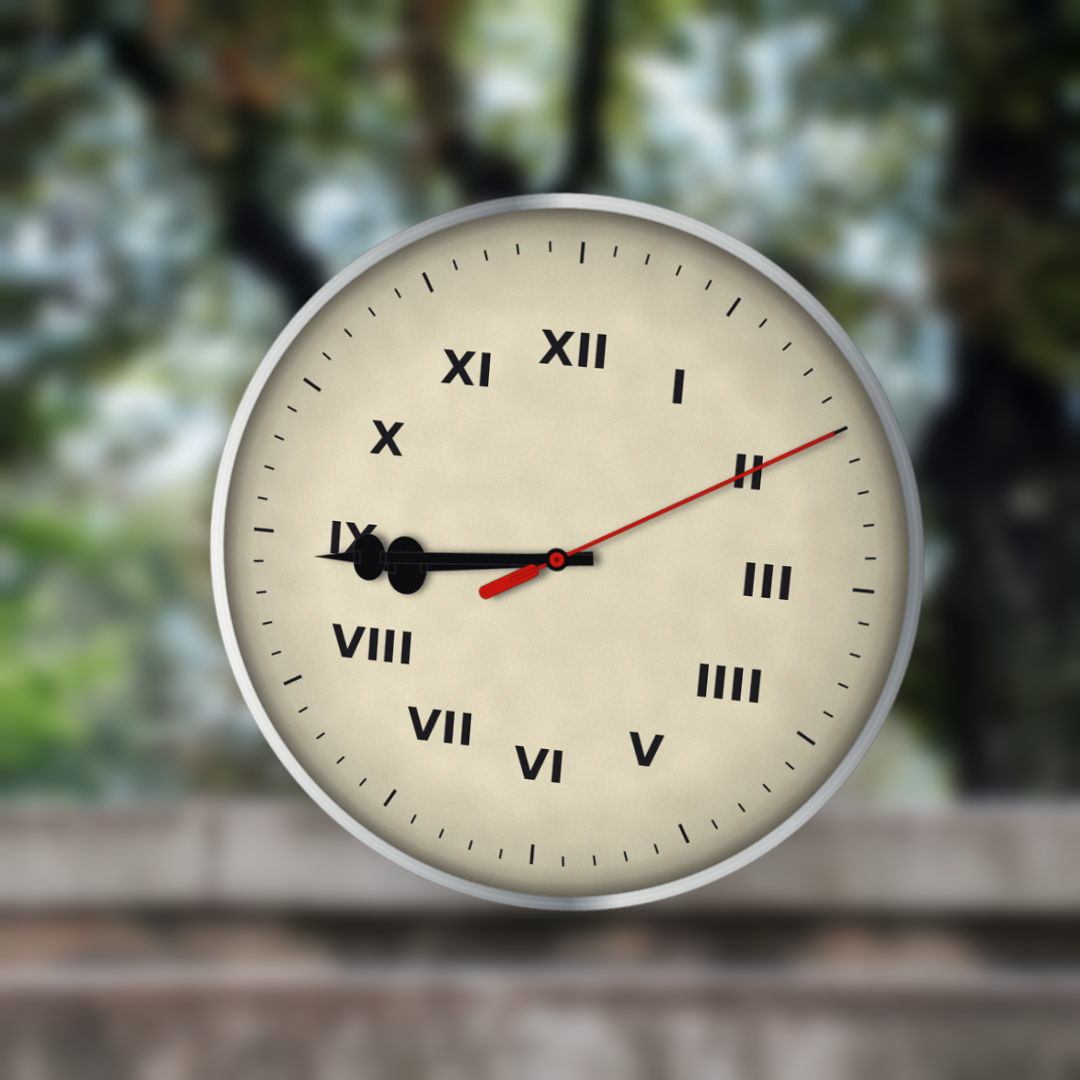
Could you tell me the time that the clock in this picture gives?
8:44:10
